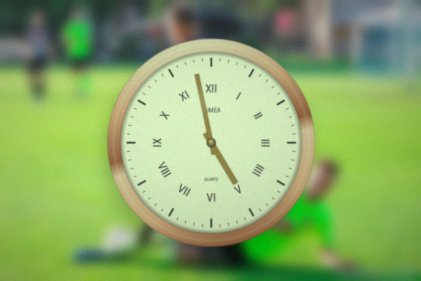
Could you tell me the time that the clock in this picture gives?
4:58
